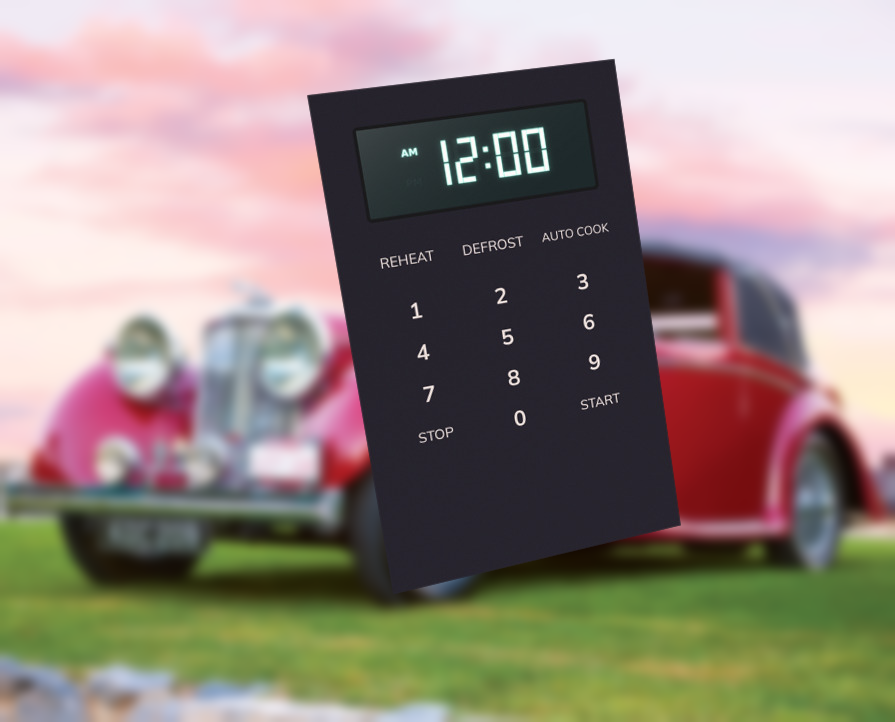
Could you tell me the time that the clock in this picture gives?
12:00
